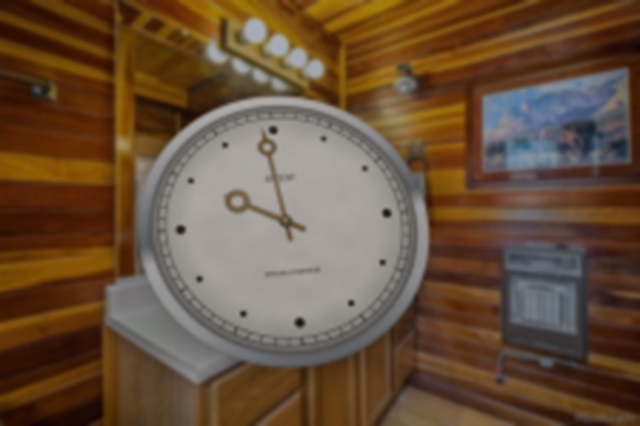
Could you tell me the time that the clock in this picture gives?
9:59
